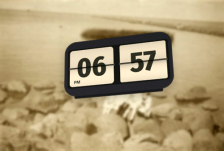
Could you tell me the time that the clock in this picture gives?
6:57
